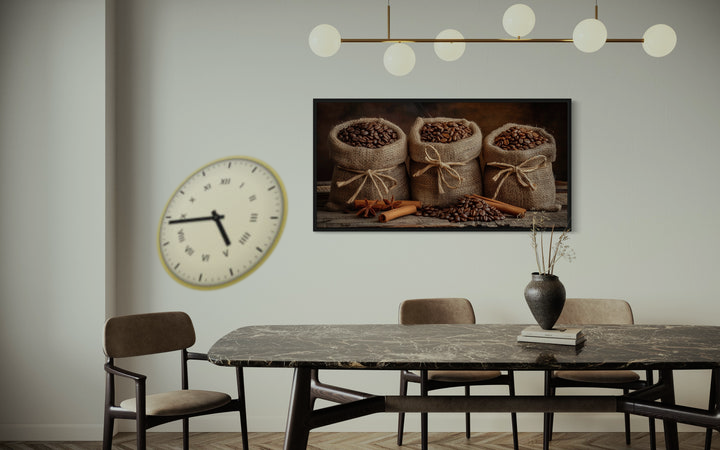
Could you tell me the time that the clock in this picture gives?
4:44
